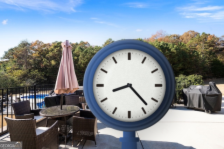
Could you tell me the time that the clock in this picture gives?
8:23
